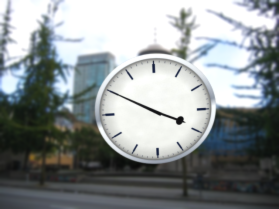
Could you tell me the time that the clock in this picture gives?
3:50
